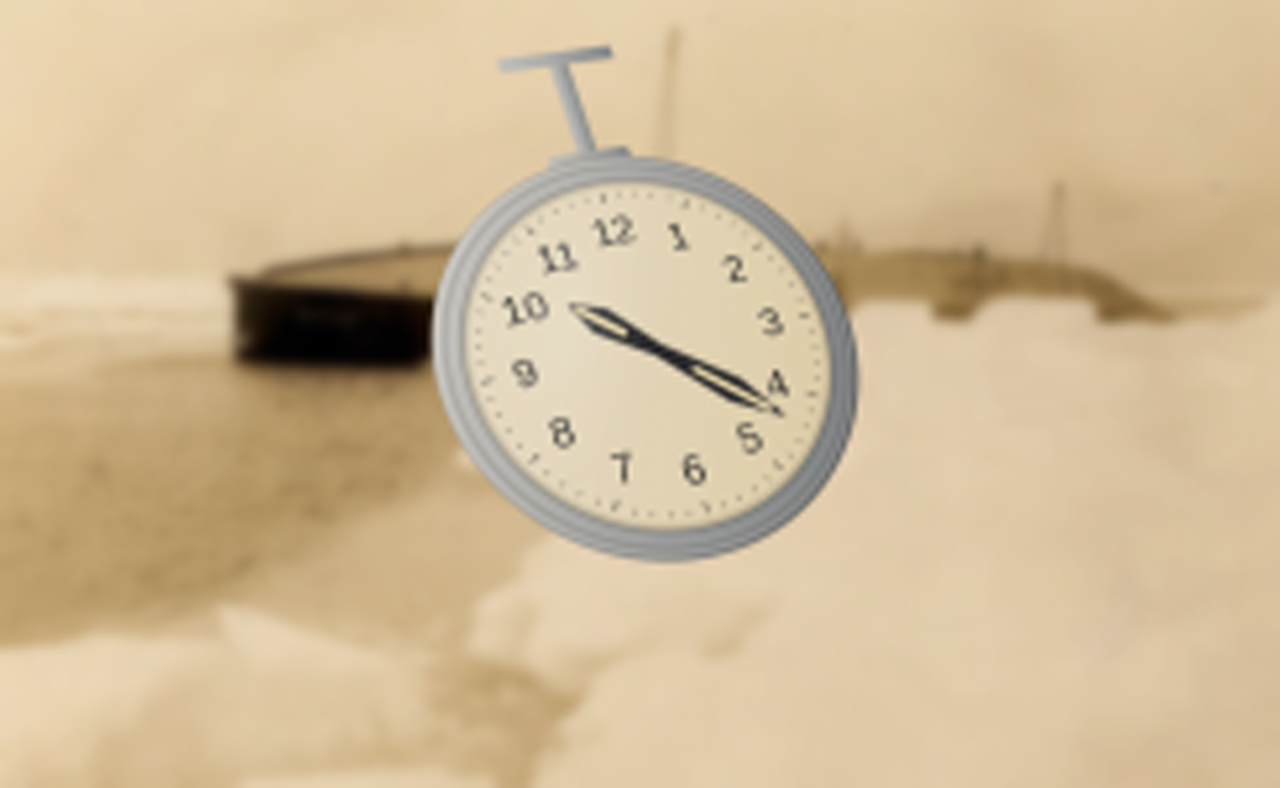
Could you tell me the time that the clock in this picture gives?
10:22
